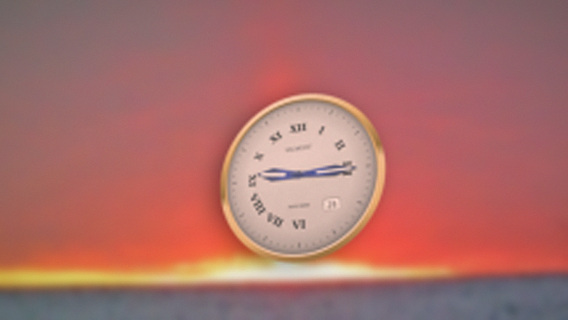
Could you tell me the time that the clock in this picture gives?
9:15
